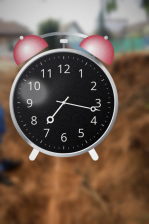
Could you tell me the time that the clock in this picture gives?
7:17
